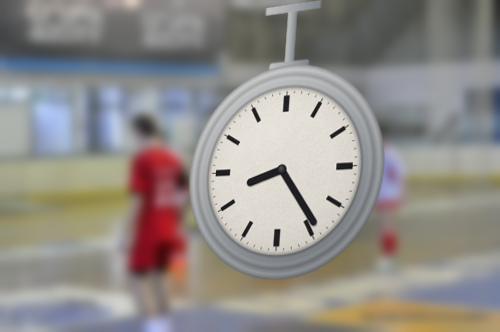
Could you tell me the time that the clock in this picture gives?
8:24
